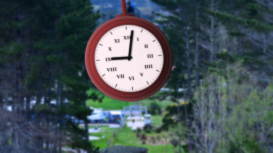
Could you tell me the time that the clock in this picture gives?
9:02
